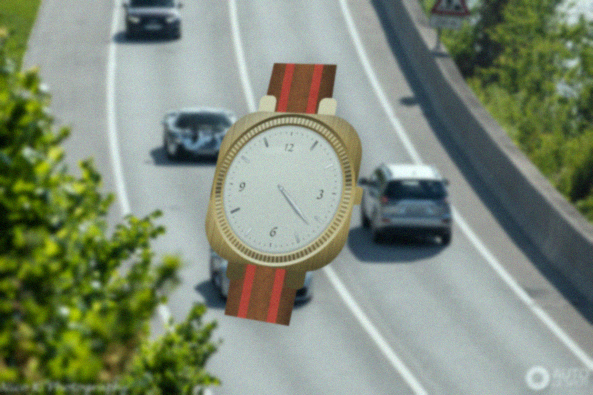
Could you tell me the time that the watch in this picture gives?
4:22
